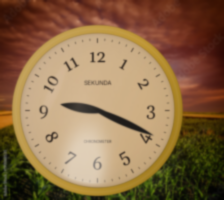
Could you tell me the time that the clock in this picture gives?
9:19
